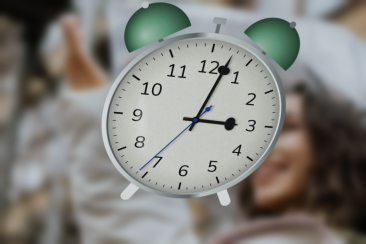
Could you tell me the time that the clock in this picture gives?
3:02:36
